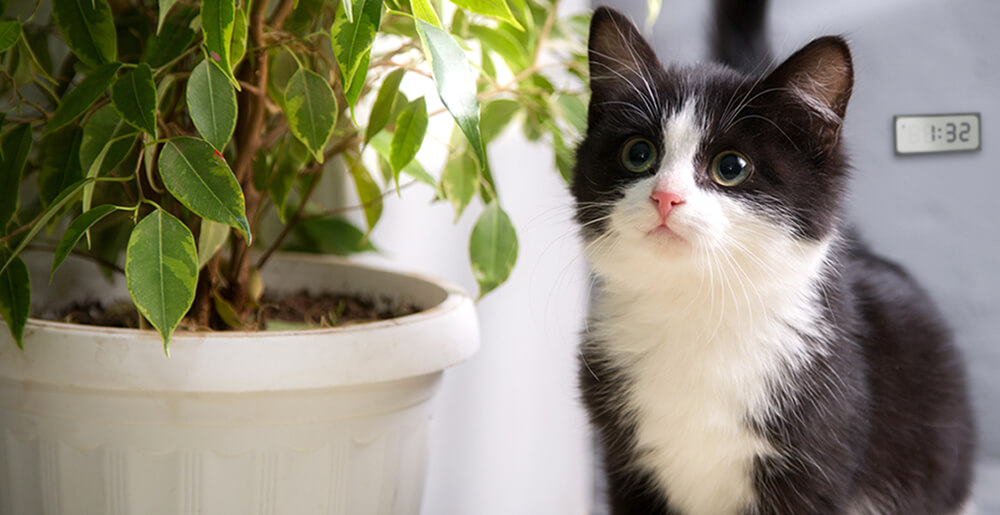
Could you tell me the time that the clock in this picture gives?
1:32
